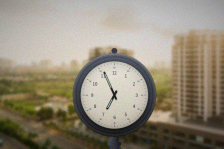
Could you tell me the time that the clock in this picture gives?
6:56
